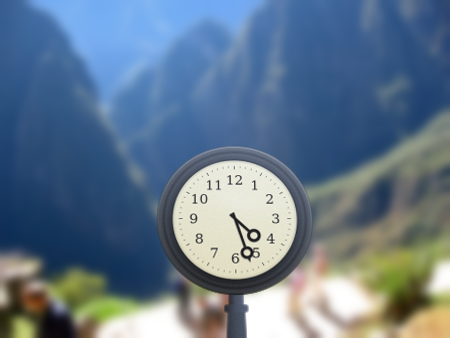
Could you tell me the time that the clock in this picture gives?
4:27
